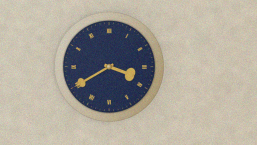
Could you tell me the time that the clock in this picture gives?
3:40
